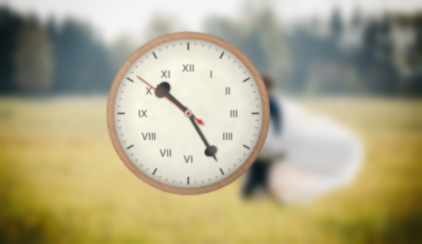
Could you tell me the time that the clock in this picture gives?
10:24:51
